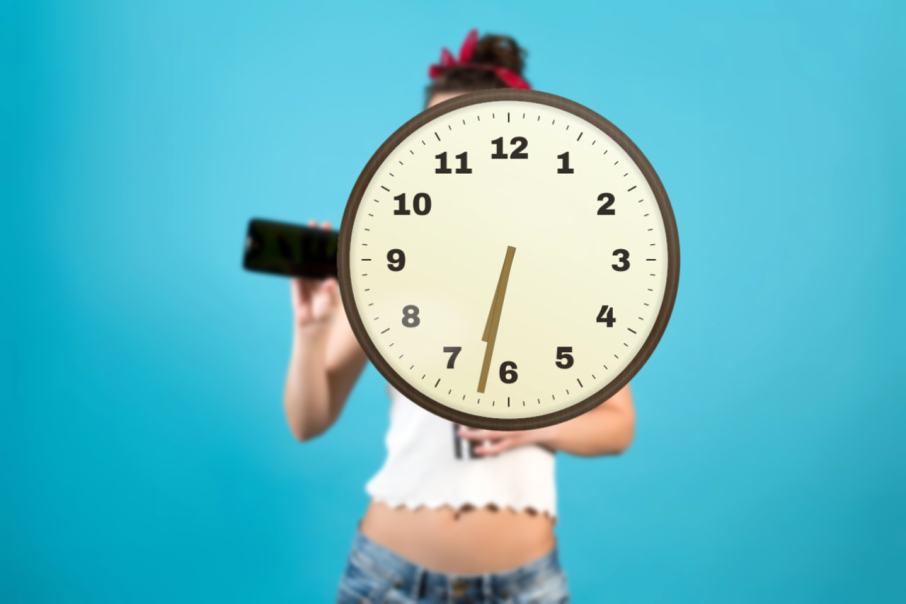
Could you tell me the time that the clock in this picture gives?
6:32
